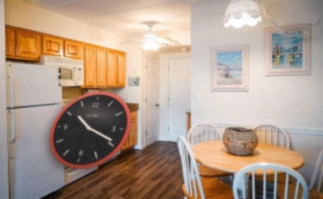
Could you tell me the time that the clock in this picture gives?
10:19
